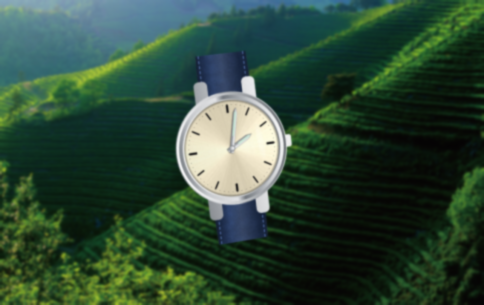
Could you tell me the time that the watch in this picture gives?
2:02
